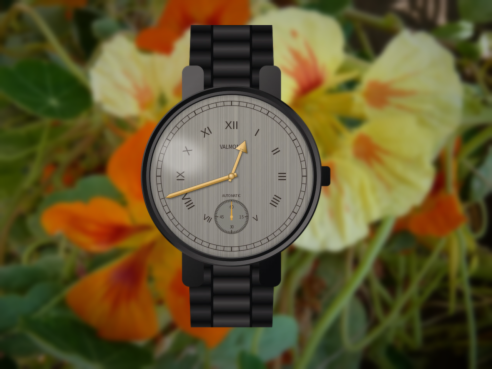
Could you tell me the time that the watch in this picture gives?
12:42
